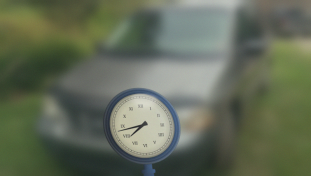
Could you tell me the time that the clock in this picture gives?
7:43
